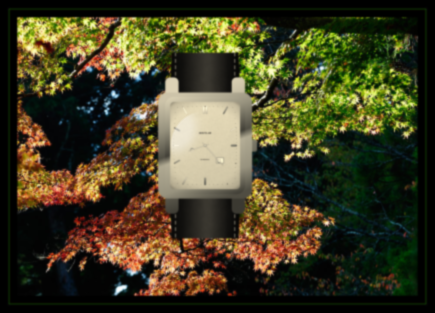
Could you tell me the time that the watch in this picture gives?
8:23
